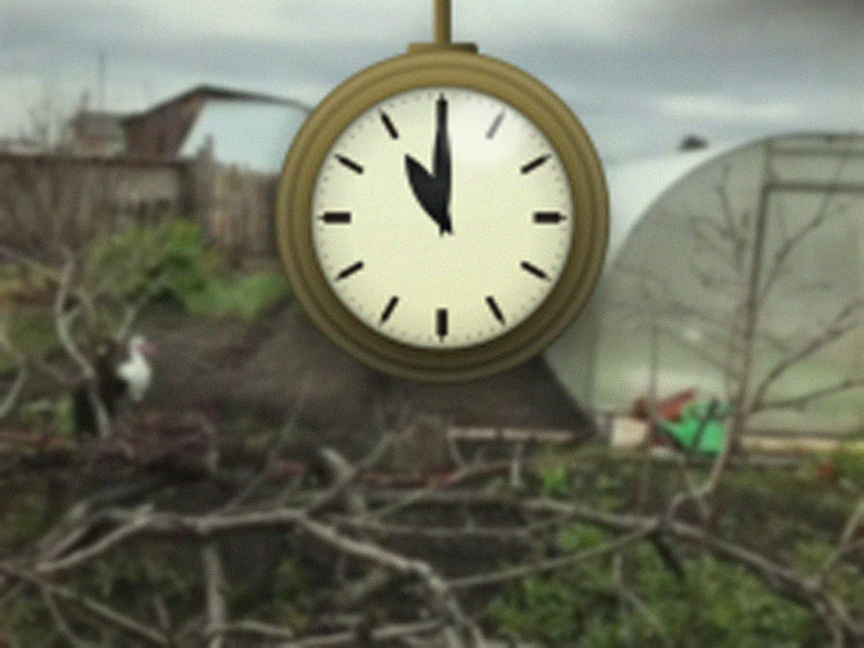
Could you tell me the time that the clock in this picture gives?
11:00
